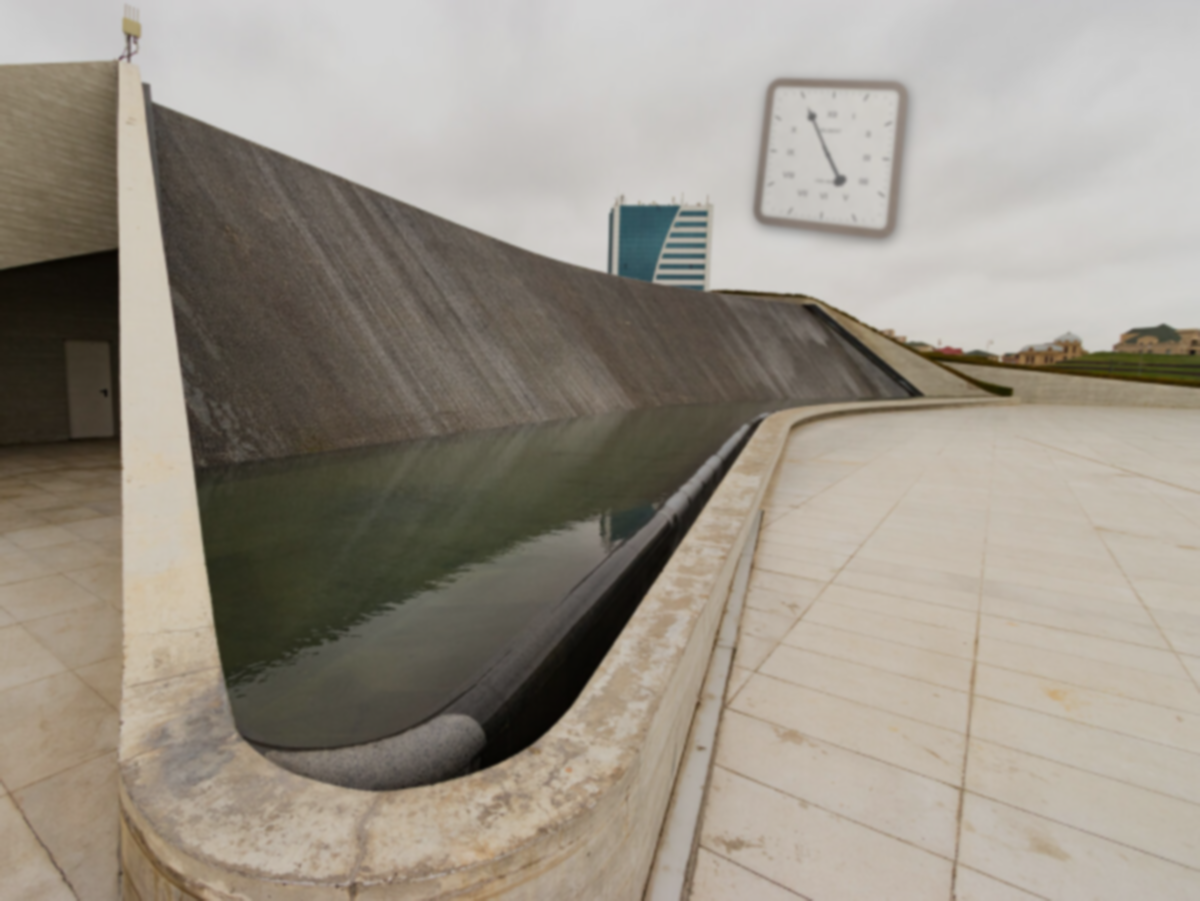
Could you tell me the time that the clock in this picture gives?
4:55
